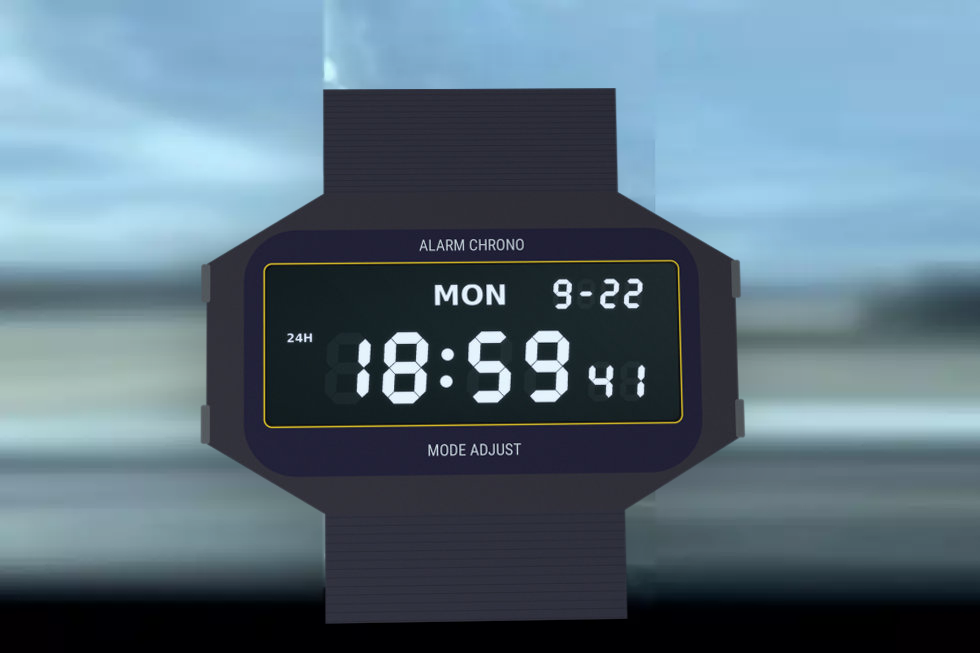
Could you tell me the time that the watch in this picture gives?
18:59:41
